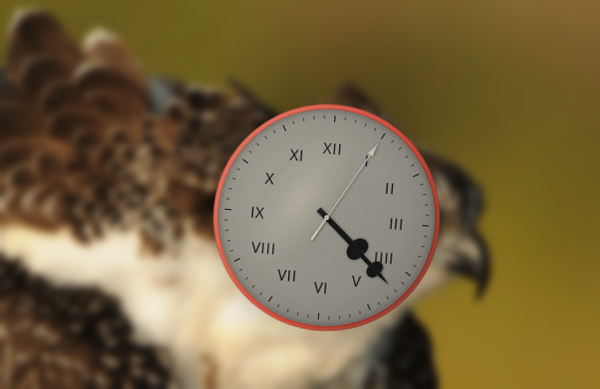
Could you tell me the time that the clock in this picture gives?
4:22:05
